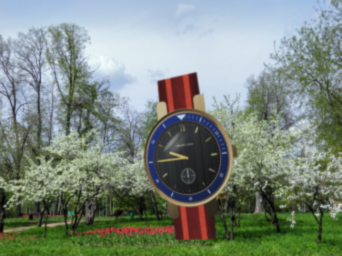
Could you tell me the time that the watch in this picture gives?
9:45
